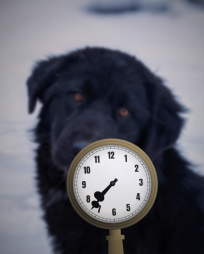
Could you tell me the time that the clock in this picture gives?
7:37
